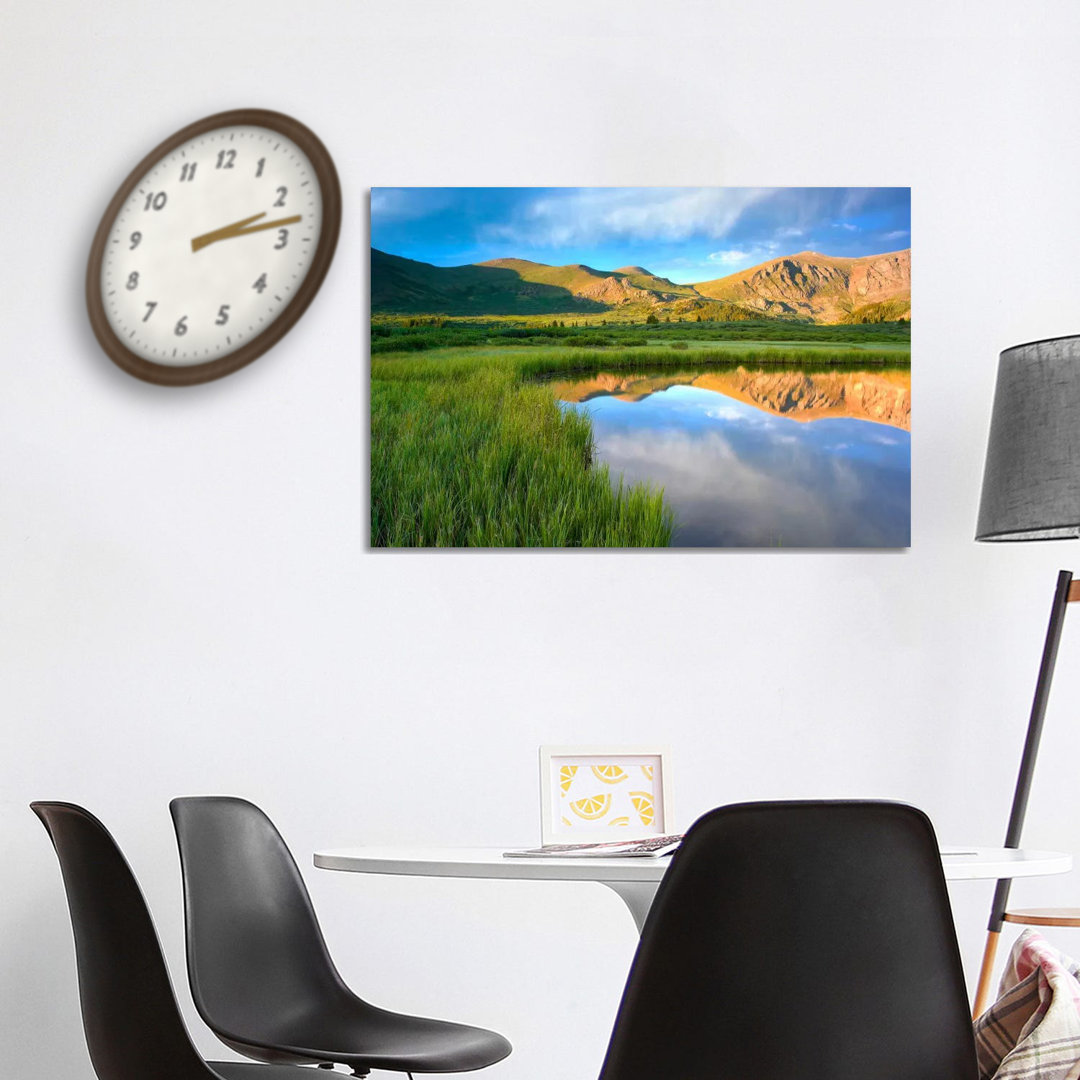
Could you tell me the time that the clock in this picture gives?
2:13
